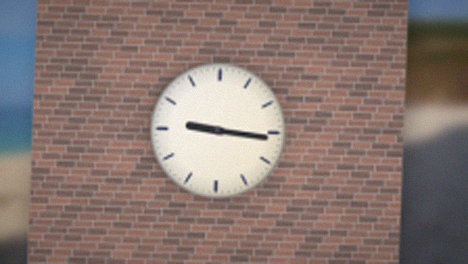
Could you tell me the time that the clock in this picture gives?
9:16
